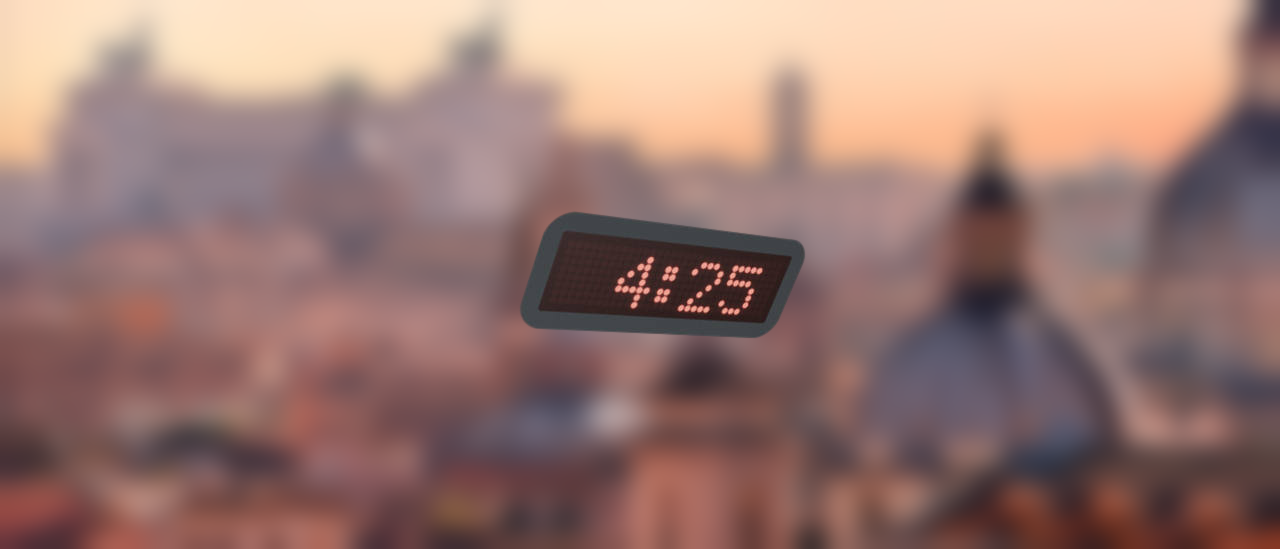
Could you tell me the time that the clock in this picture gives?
4:25
